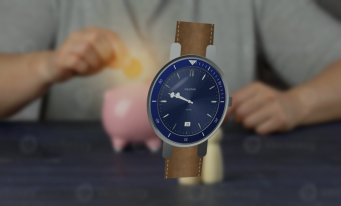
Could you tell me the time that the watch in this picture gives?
9:48
